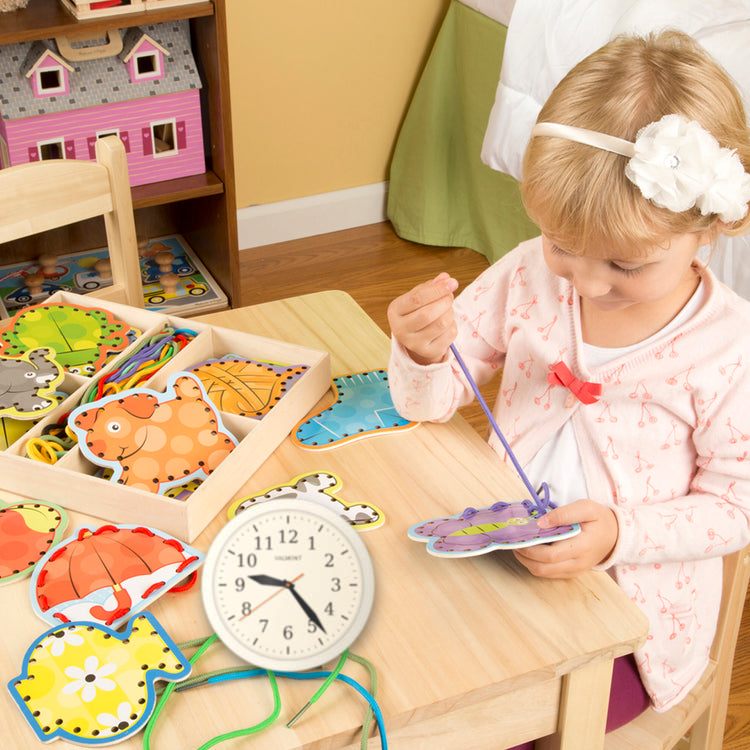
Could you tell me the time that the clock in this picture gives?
9:23:39
